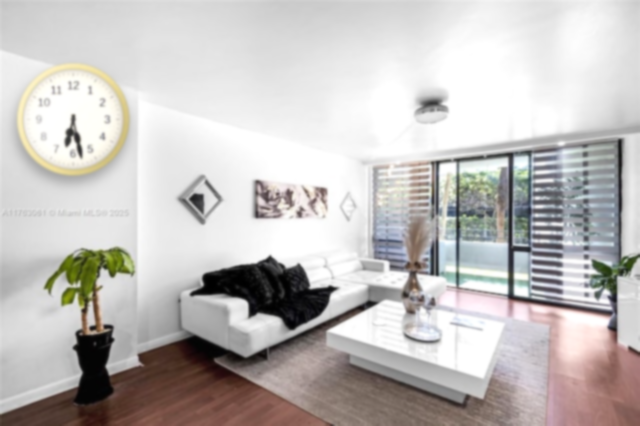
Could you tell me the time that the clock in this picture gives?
6:28
